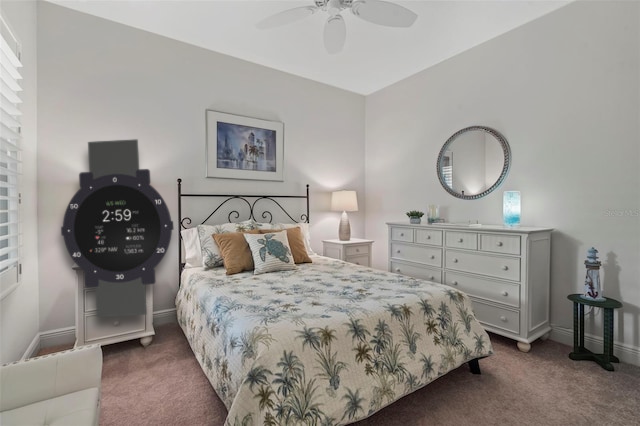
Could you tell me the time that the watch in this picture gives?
2:59
